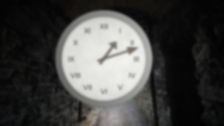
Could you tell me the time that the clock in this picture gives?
1:12
